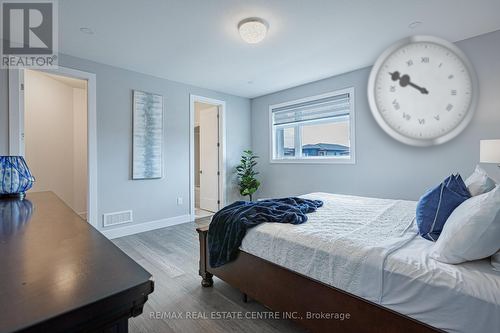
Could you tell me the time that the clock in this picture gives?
9:49
